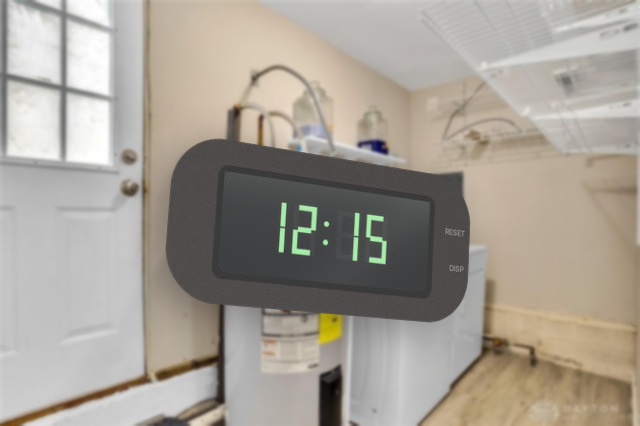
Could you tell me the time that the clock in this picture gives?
12:15
